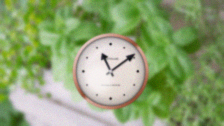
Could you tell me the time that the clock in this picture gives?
11:09
